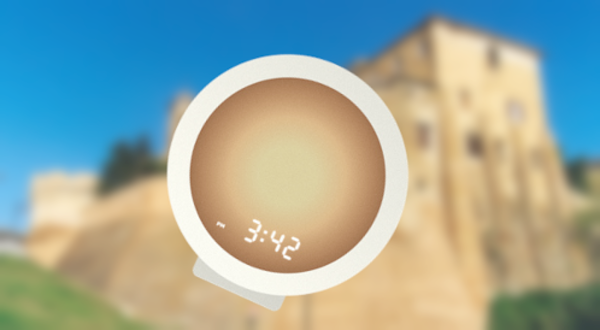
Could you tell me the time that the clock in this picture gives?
3:42
